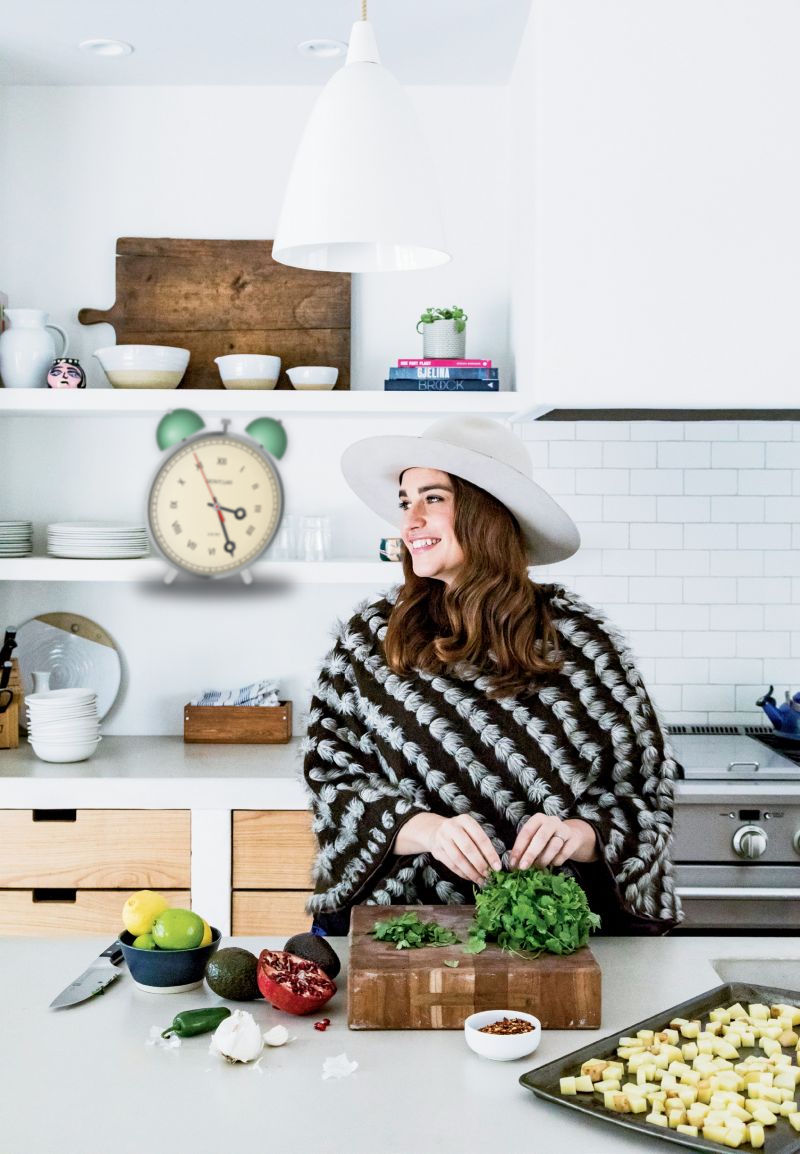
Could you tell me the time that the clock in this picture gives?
3:25:55
